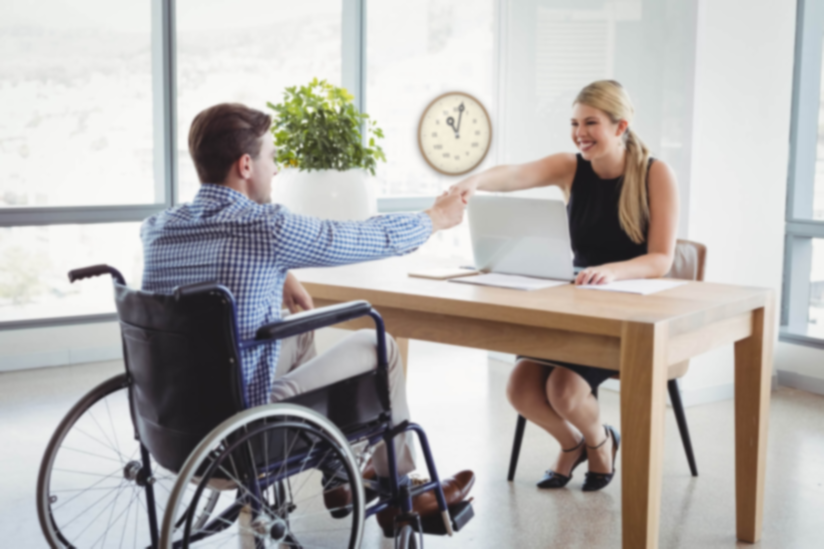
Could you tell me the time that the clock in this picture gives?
11:02
